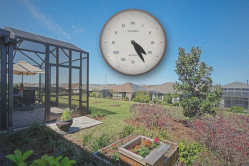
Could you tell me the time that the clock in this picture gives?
4:25
